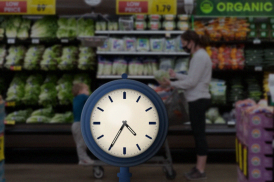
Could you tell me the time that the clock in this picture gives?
4:35
